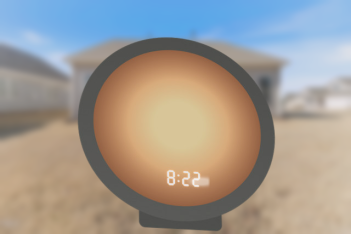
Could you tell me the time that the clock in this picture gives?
8:22
